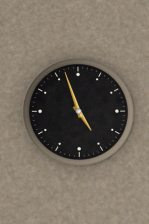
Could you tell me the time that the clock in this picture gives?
4:57
